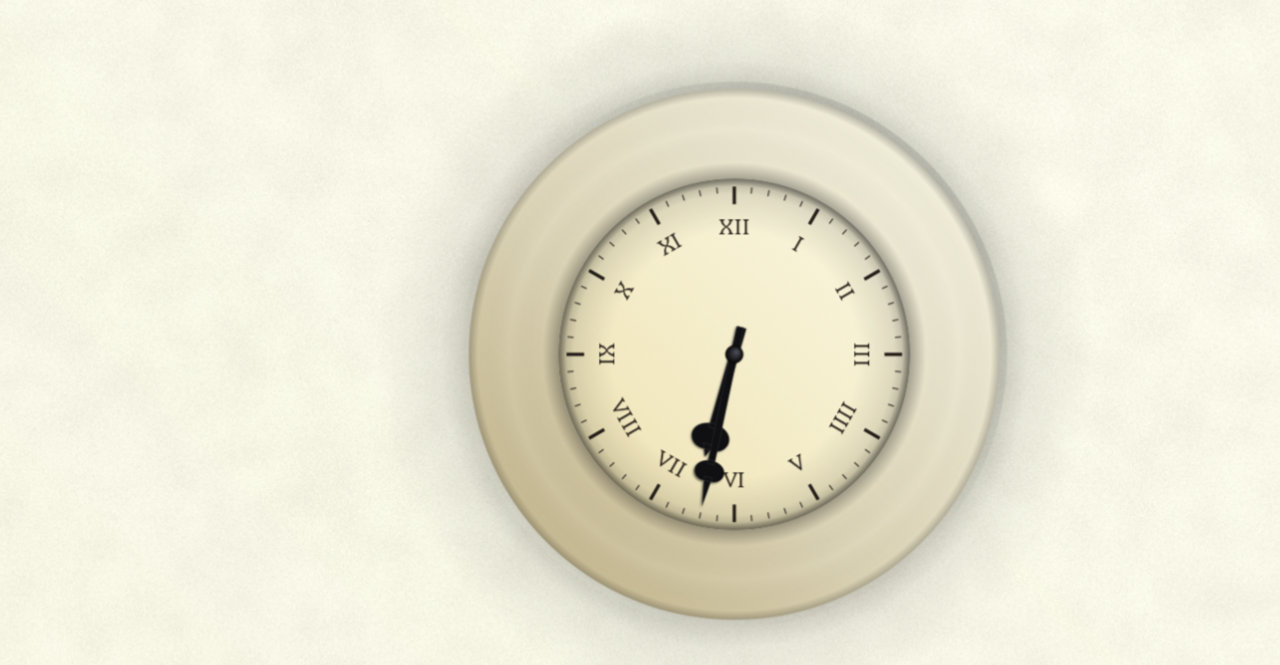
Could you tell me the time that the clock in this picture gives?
6:32
